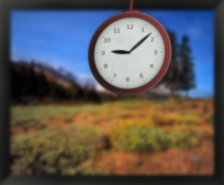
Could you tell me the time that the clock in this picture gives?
9:08
